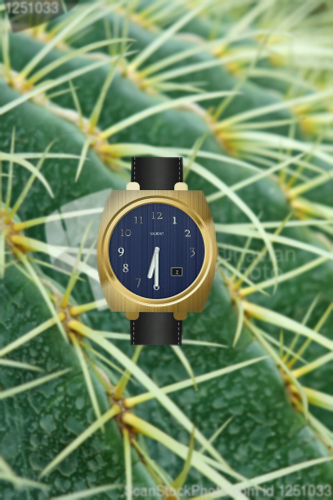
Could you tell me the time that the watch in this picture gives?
6:30
